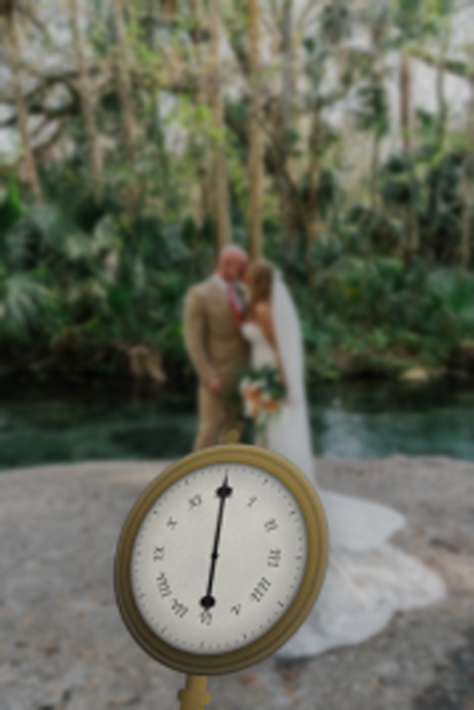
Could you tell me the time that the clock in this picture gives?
6:00
